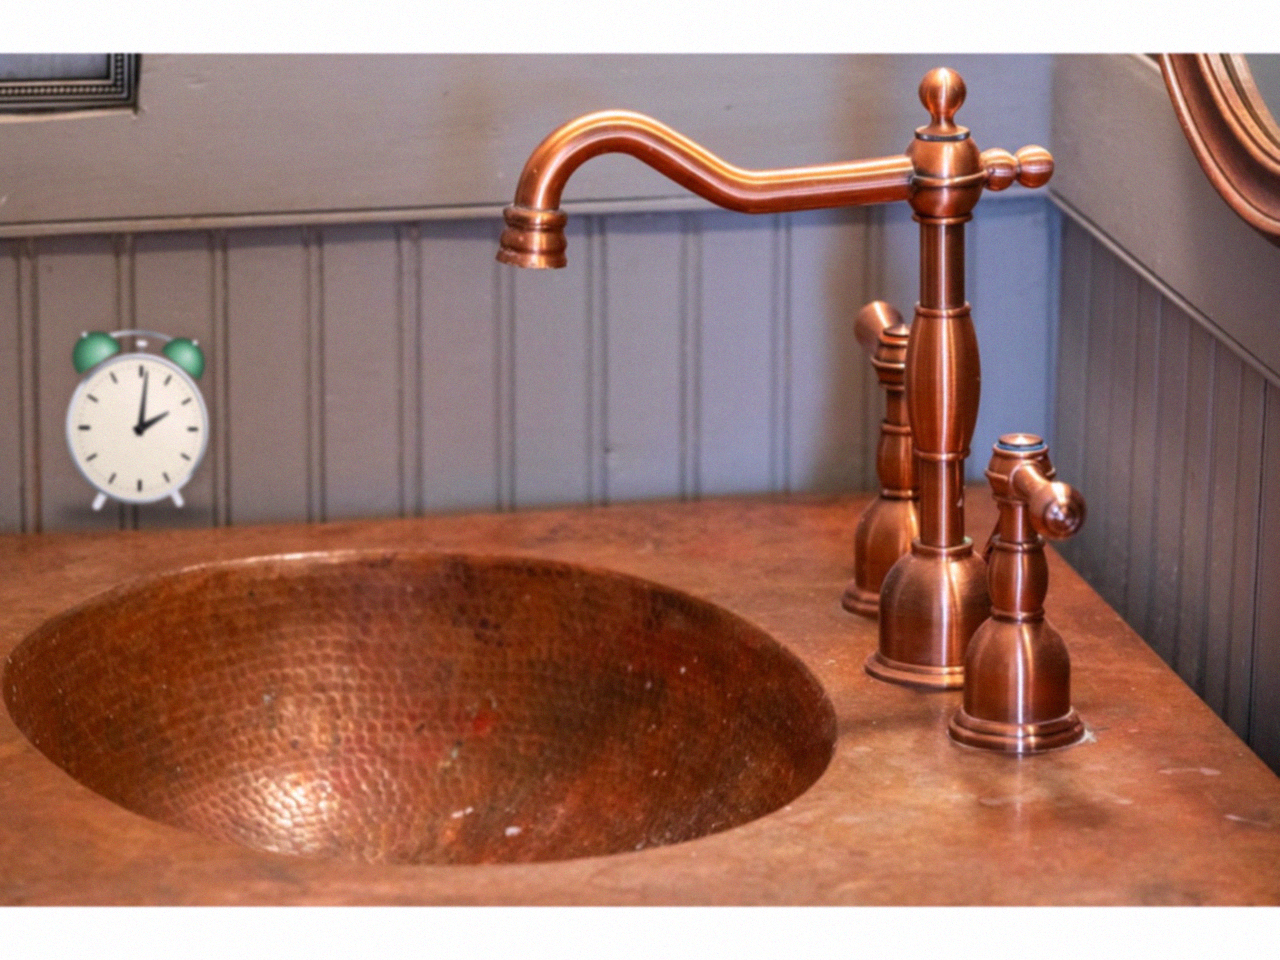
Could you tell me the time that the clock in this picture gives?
2:01
